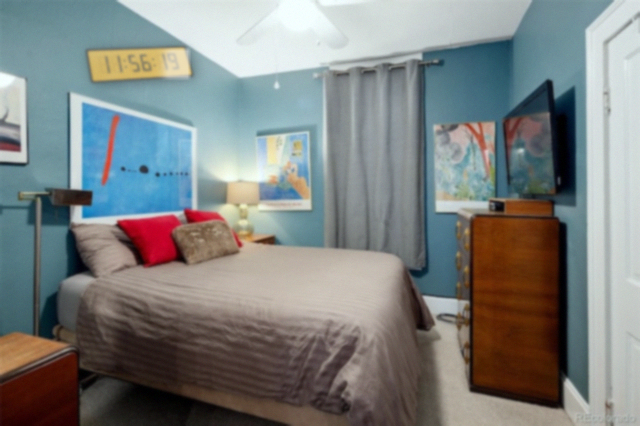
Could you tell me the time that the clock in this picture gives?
11:56:19
